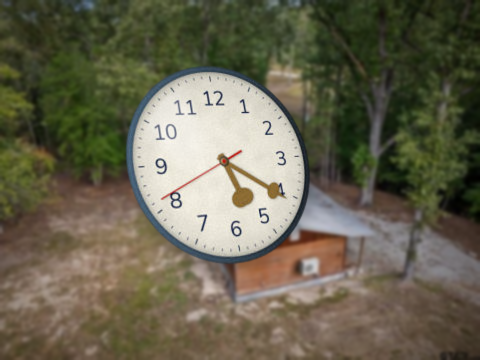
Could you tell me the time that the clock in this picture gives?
5:20:41
